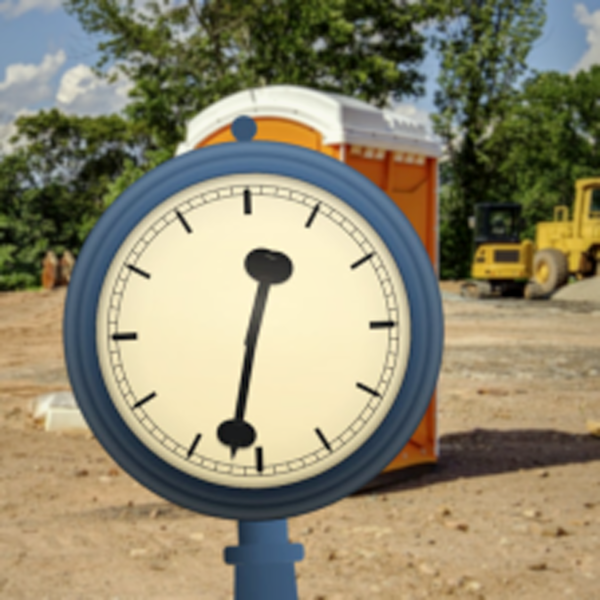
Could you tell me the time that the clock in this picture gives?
12:32
